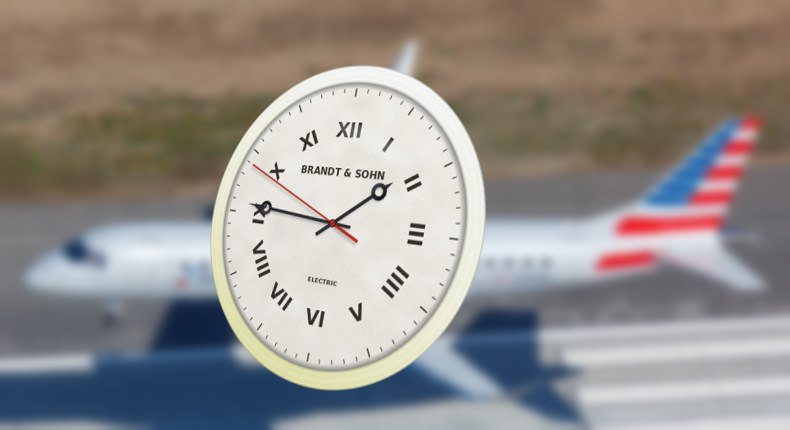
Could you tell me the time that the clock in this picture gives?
1:45:49
